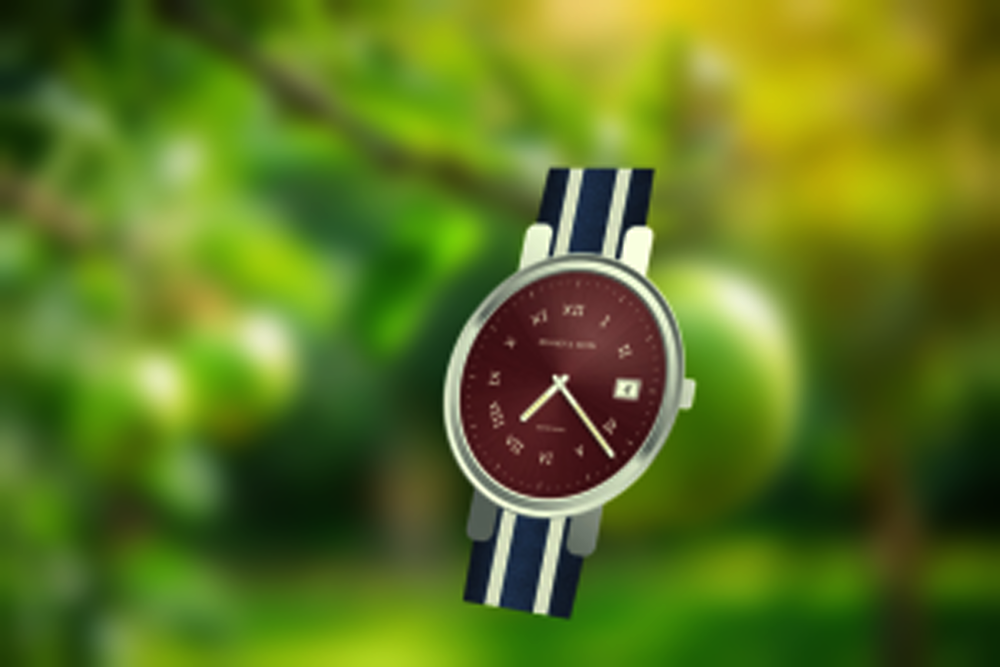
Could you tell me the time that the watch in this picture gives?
7:22
